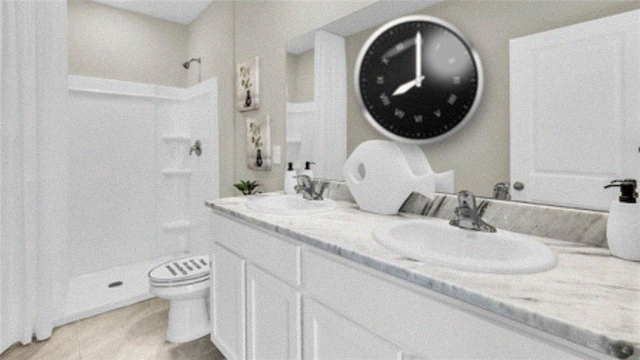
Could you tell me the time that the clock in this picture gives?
8:00
